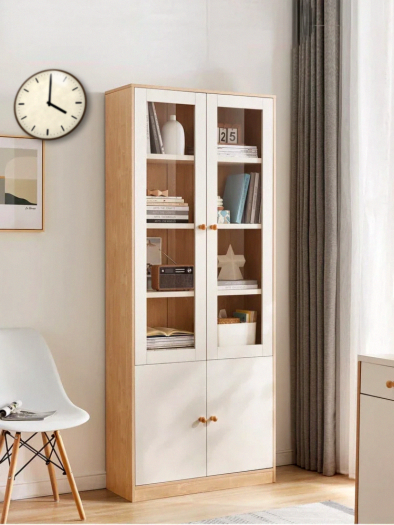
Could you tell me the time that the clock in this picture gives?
4:00
